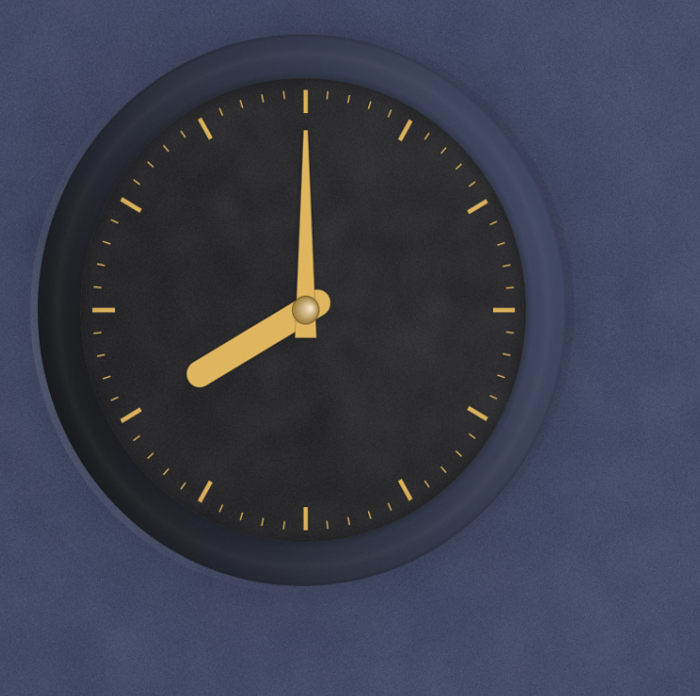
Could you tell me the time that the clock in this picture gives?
8:00
